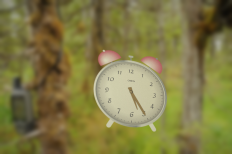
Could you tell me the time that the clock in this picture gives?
5:25
